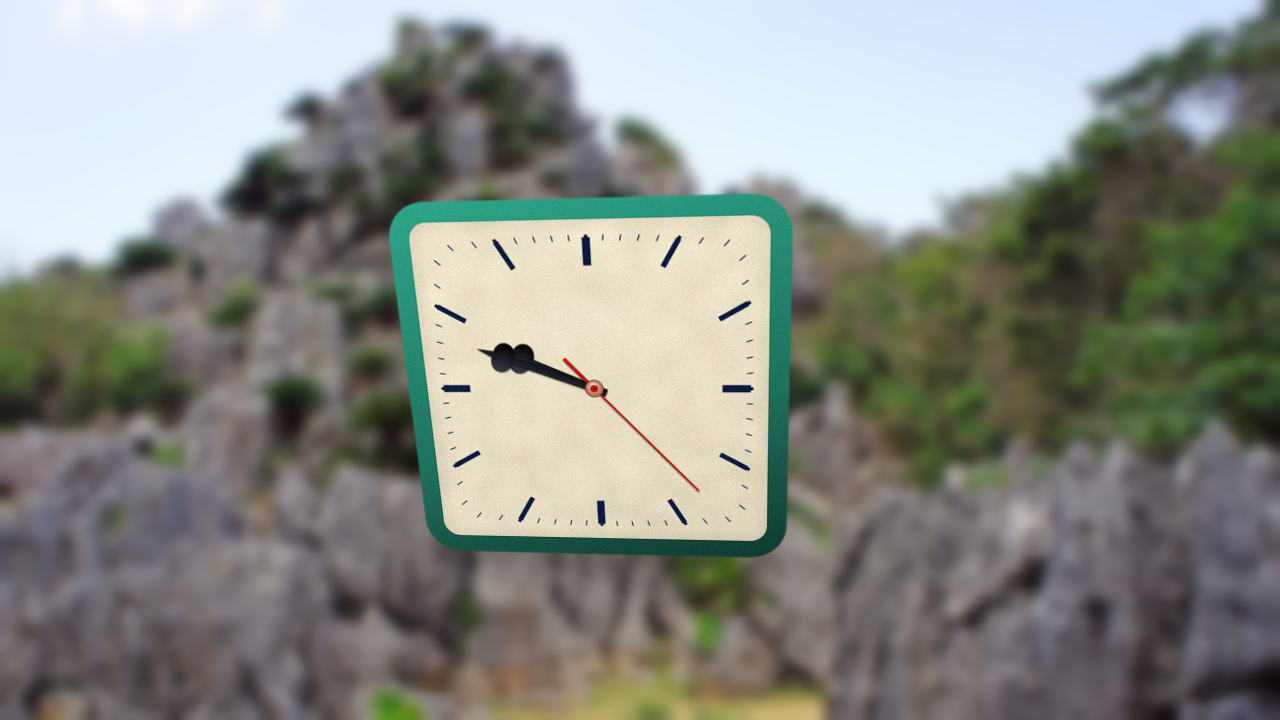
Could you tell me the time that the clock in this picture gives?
9:48:23
